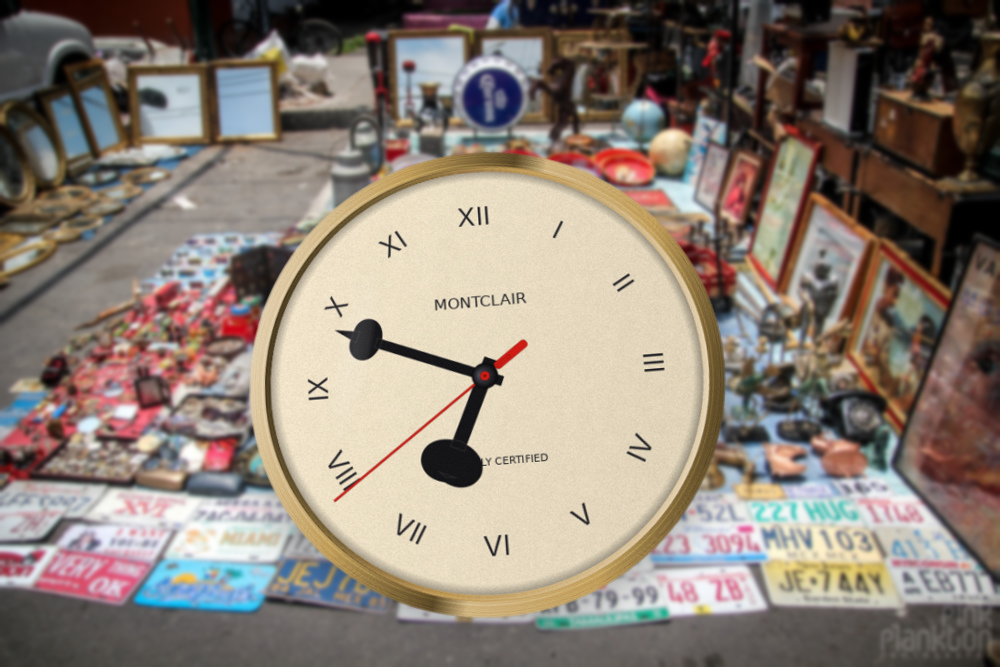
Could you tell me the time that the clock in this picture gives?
6:48:39
